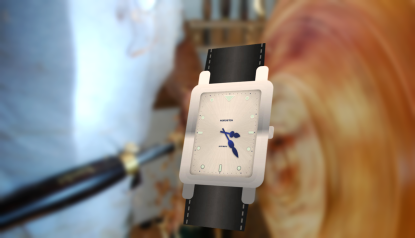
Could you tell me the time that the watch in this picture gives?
3:24
